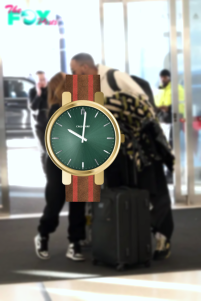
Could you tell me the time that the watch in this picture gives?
10:01
